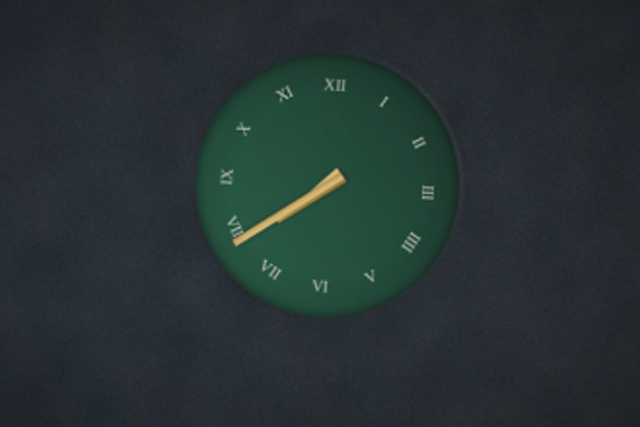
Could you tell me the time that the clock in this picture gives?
7:39
